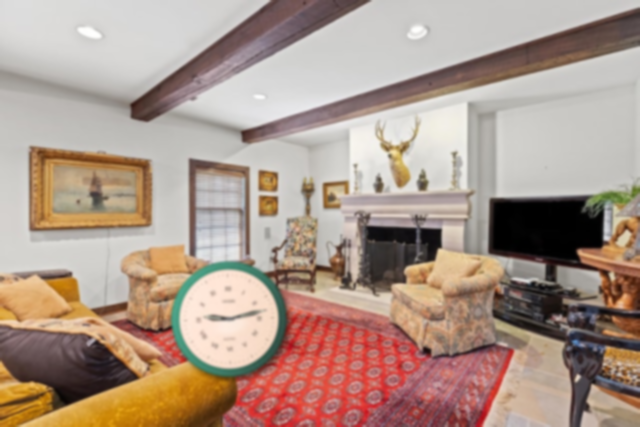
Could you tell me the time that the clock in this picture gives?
9:13
